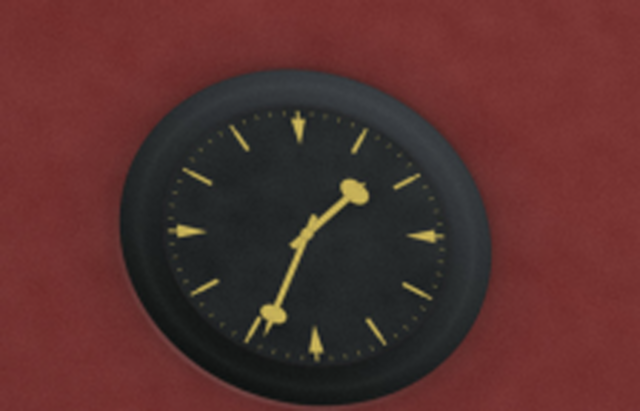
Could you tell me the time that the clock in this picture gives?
1:34
